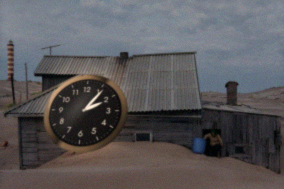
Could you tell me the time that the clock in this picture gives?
2:06
